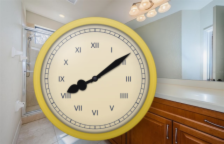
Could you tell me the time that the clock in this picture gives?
8:09
